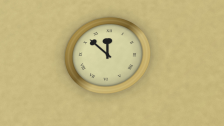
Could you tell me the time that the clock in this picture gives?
11:52
